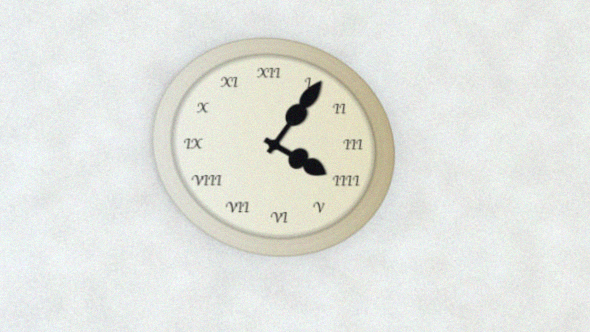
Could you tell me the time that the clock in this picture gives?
4:06
